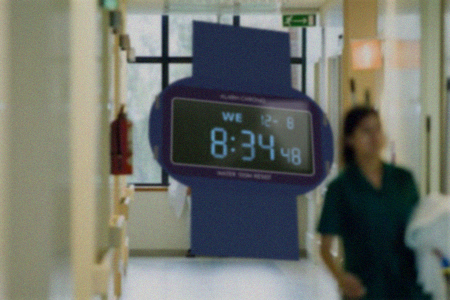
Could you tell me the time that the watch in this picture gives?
8:34:48
